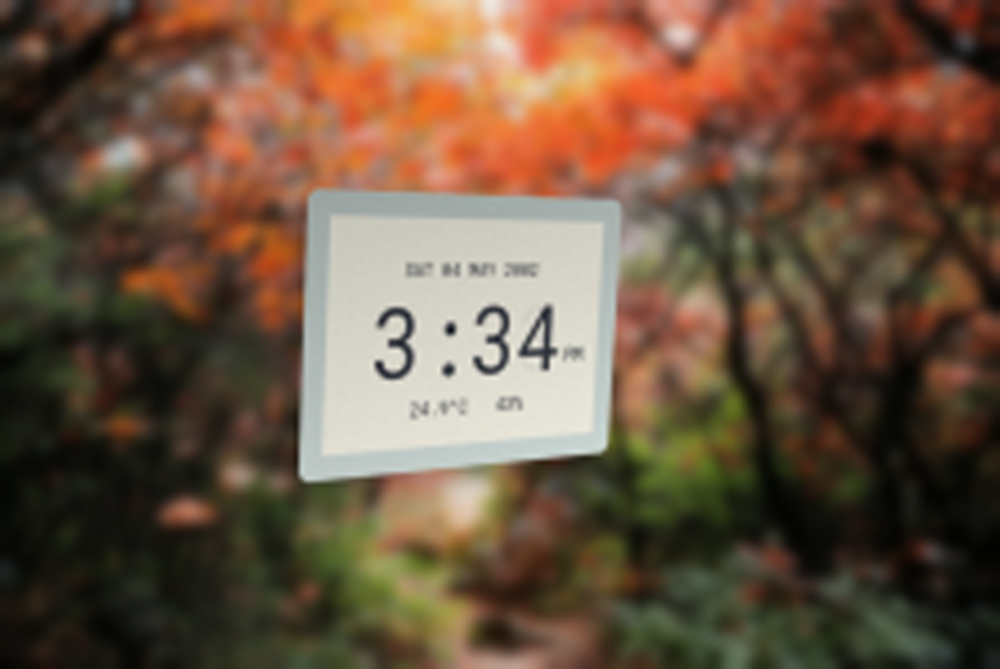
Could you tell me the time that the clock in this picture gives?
3:34
